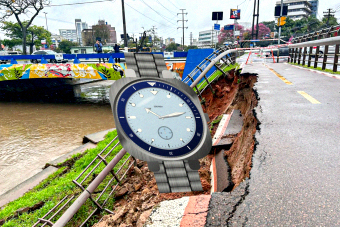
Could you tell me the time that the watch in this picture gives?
10:13
